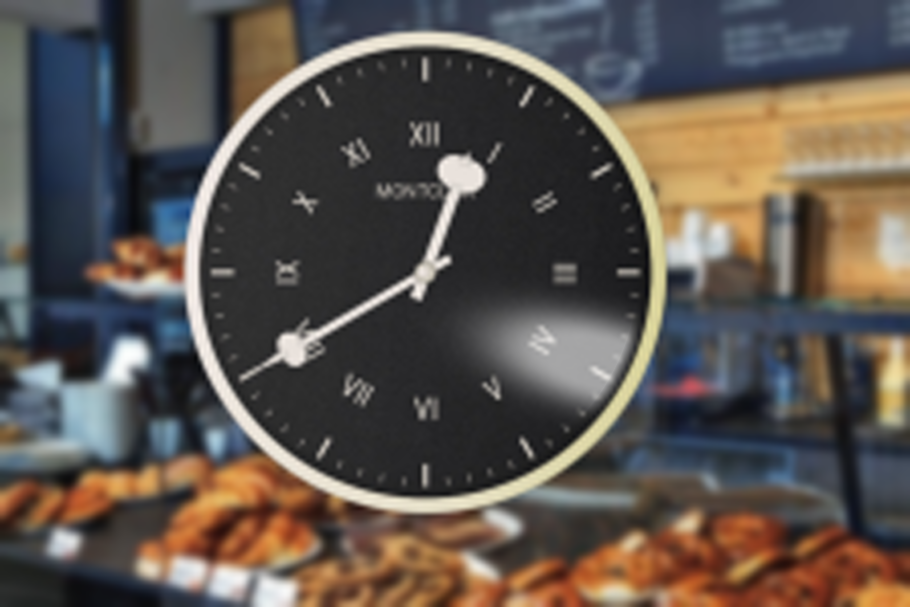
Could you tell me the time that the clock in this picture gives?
12:40
